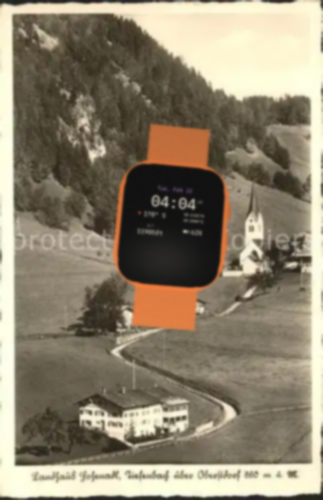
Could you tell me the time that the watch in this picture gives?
4:04
